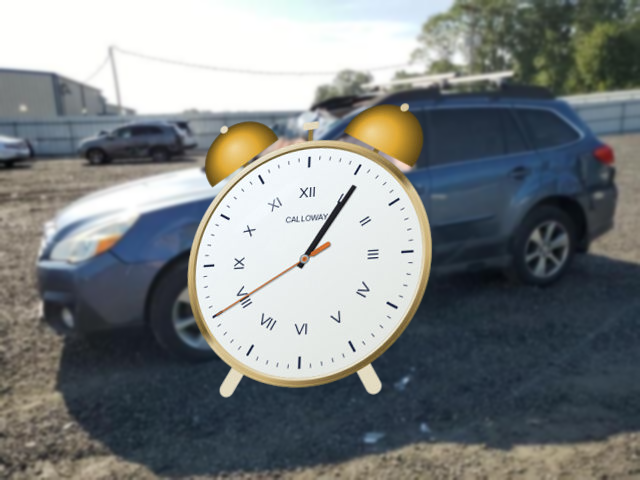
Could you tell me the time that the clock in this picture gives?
1:05:40
